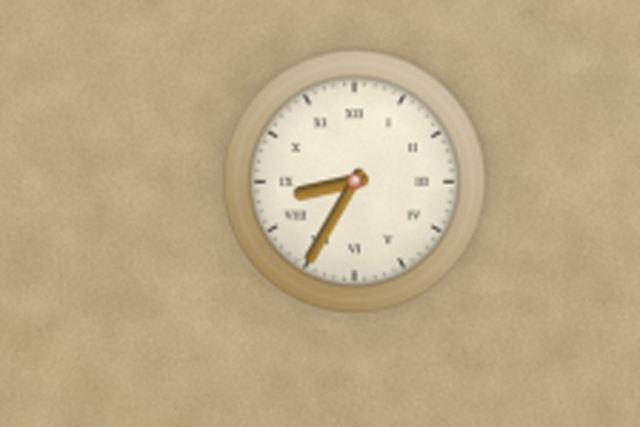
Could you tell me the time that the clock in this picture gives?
8:35
